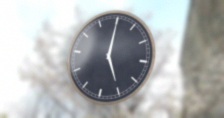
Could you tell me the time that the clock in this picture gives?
5:00
